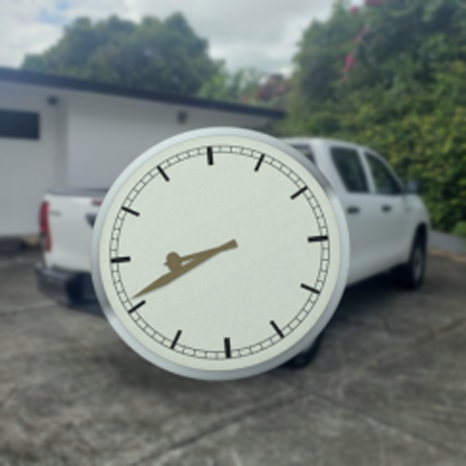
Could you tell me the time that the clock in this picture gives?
8:41
